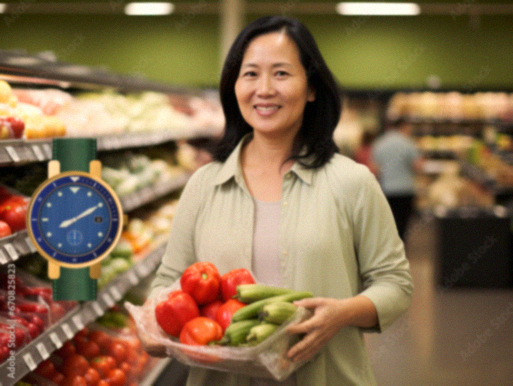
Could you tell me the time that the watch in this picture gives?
8:10
